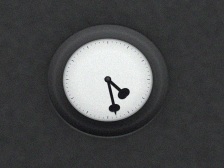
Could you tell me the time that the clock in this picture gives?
4:28
